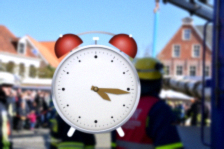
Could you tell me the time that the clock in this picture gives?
4:16
